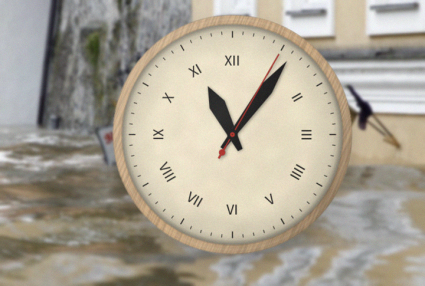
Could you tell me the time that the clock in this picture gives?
11:06:05
